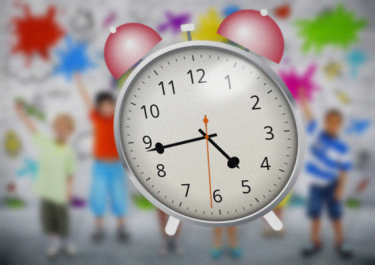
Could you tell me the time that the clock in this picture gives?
4:43:31
